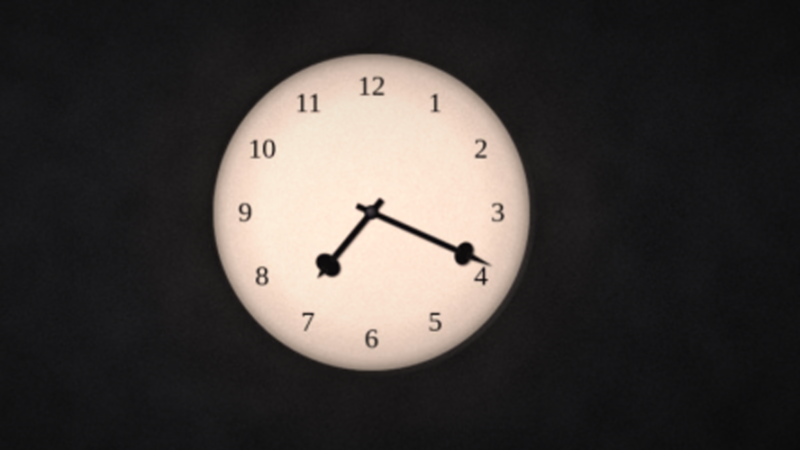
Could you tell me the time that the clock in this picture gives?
7:19
